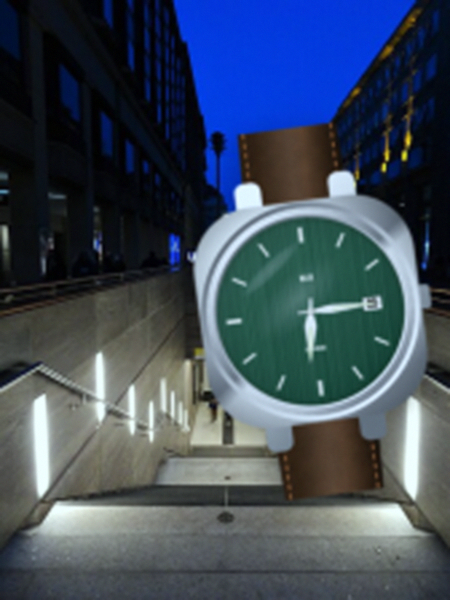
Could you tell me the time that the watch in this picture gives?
6:15
